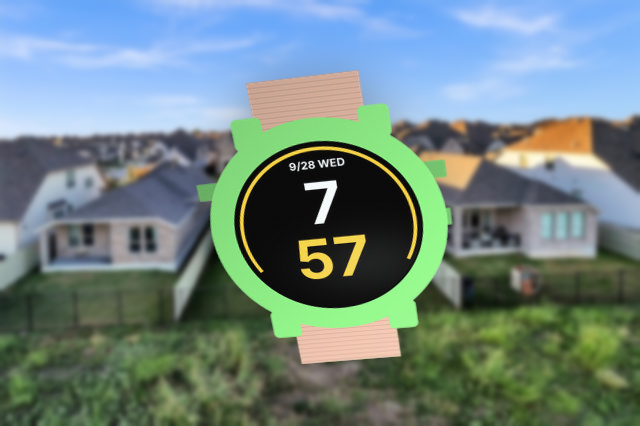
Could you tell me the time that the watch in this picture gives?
7:57
